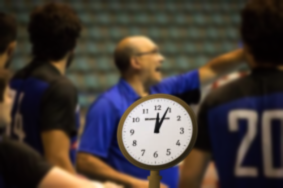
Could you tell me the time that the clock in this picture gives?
12:04
